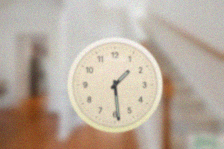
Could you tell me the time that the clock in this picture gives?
1:29
